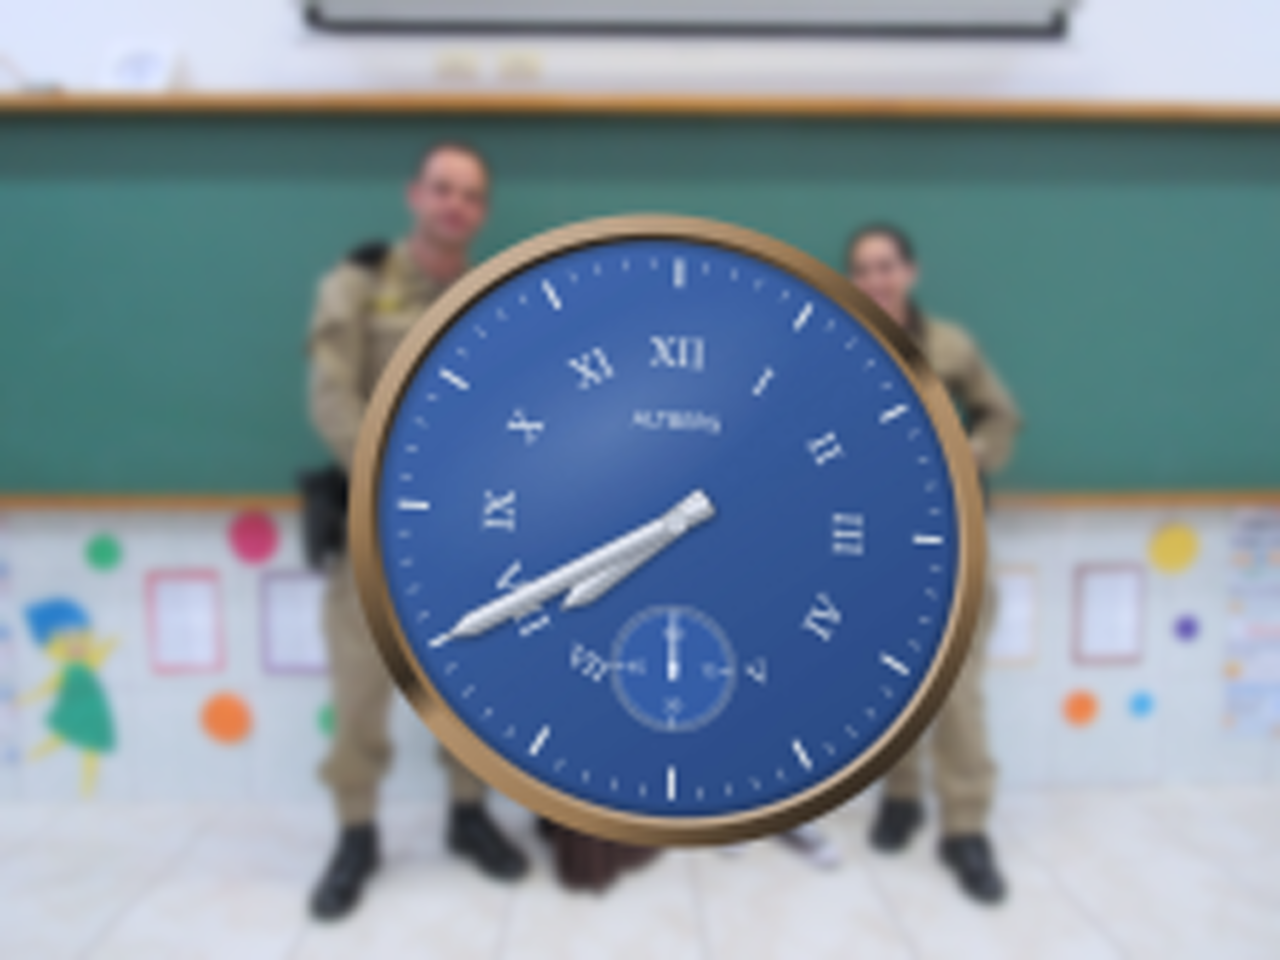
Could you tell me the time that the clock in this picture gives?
7:40
